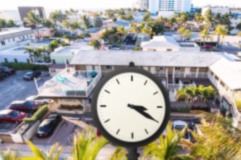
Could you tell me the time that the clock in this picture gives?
3:20
